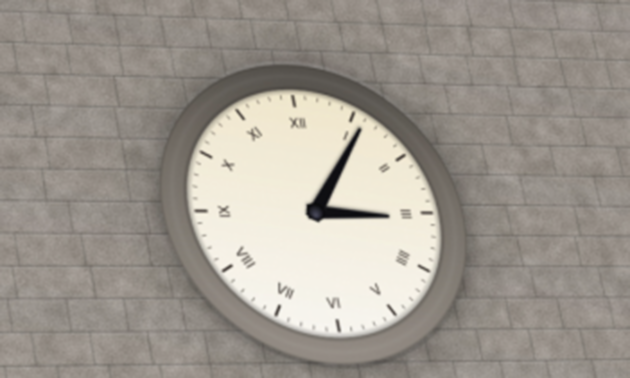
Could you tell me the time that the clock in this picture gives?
3:06
